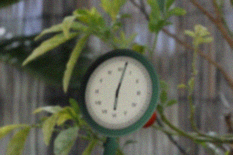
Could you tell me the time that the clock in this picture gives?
6:02
